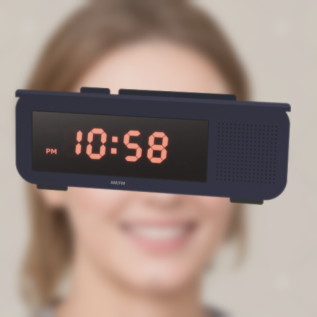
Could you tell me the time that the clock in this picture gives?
10:58
